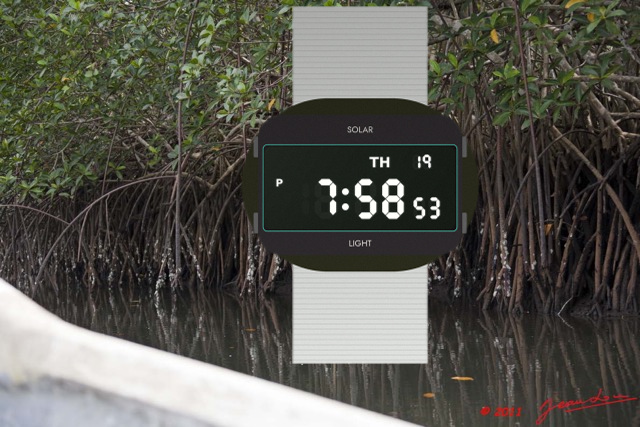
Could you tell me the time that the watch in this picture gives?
7:58:53
